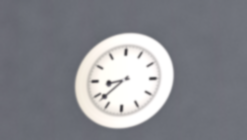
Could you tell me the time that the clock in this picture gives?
8:38
